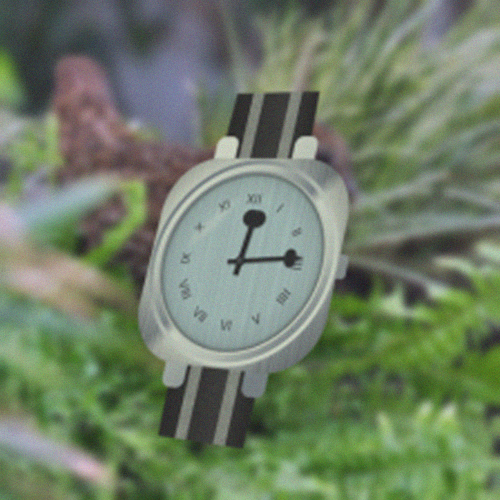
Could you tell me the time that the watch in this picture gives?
12:14
